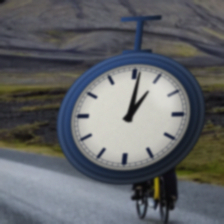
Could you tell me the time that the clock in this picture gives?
1:01
